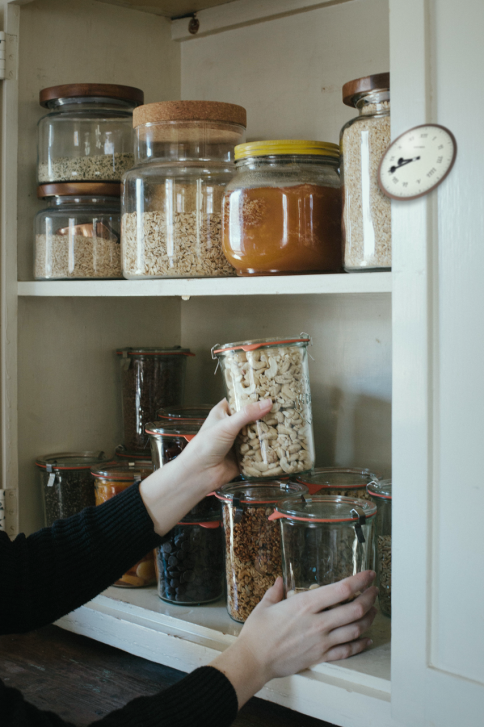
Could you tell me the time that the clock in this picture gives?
8:40
